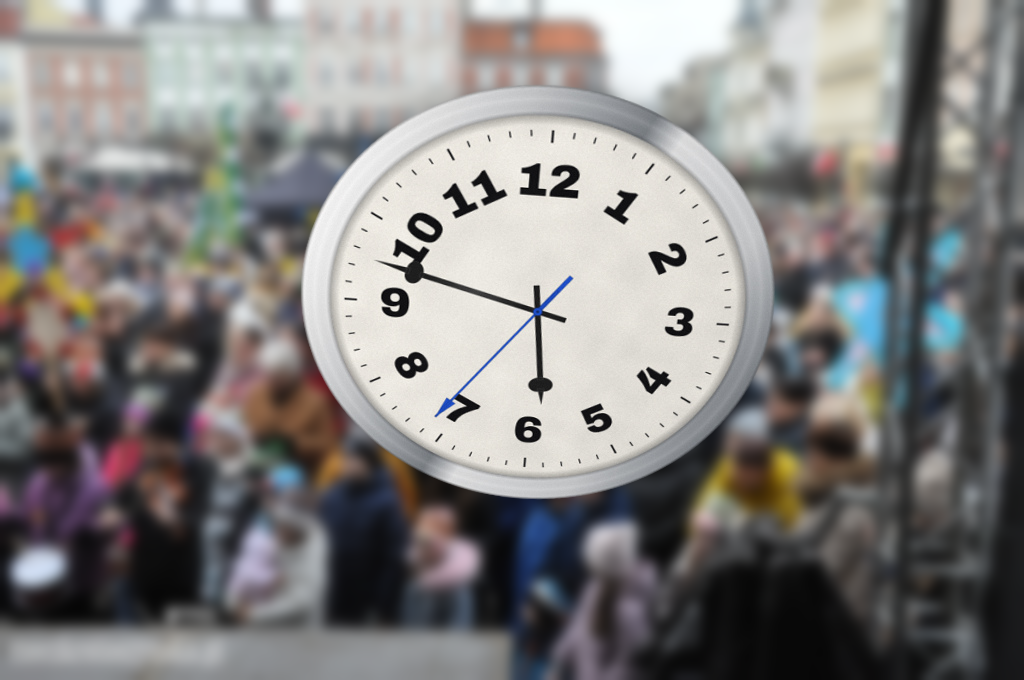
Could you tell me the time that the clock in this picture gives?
5:47:36
